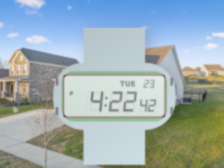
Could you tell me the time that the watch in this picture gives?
4:22:42
